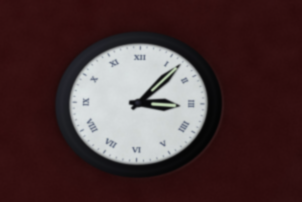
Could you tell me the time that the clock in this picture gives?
3:07
